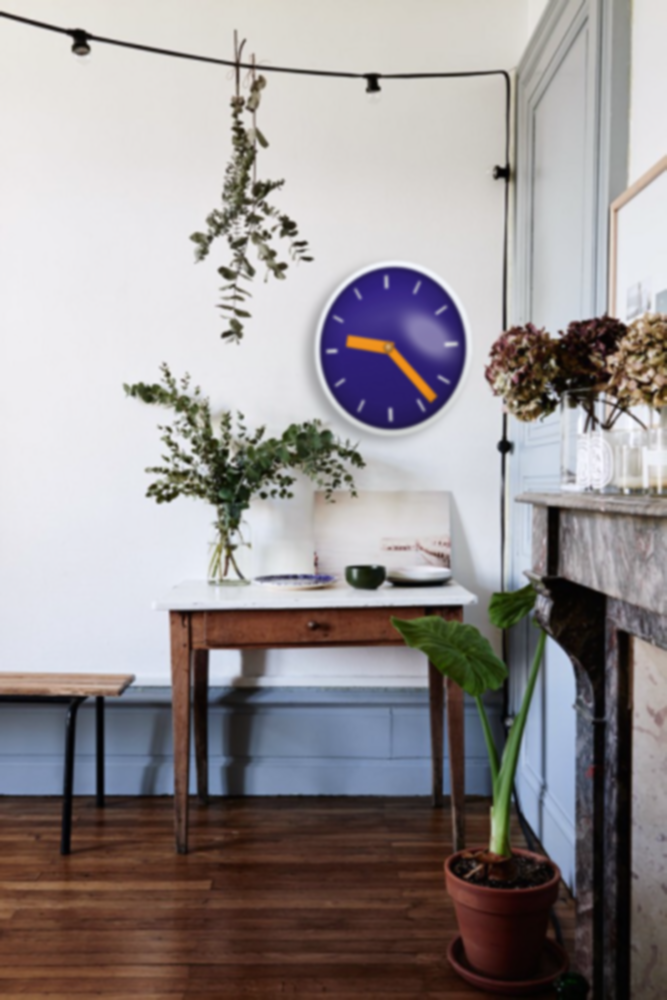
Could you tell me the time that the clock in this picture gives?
9:23
